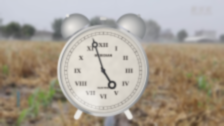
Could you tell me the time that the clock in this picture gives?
4:57
